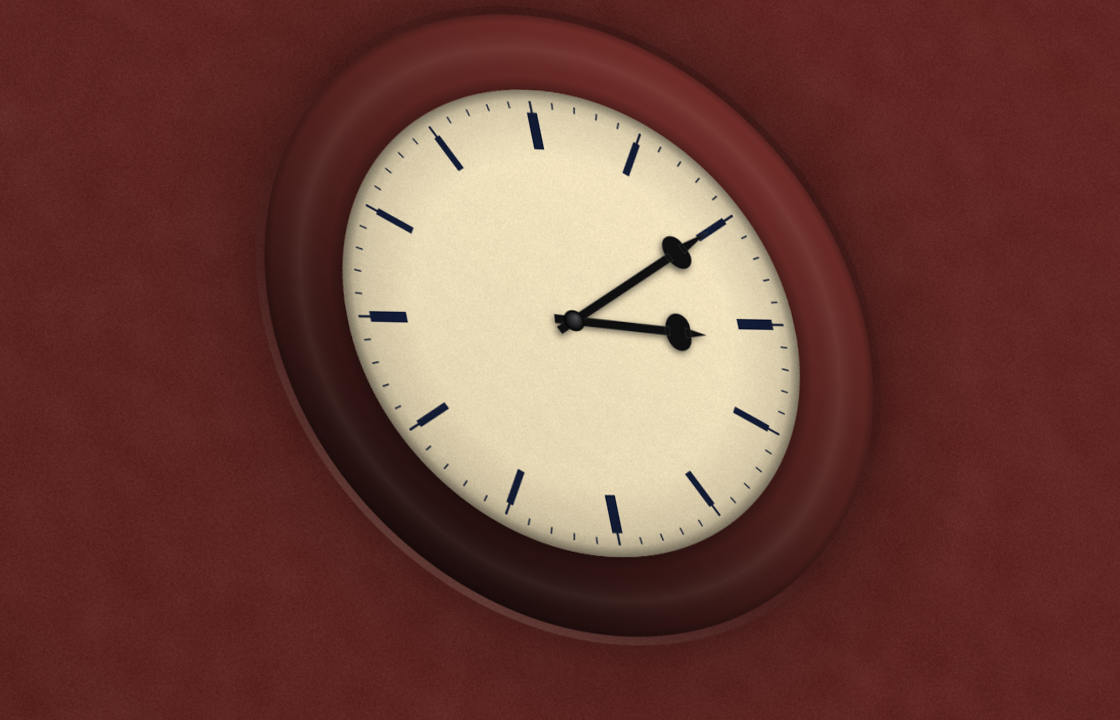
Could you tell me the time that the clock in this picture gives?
3:10
